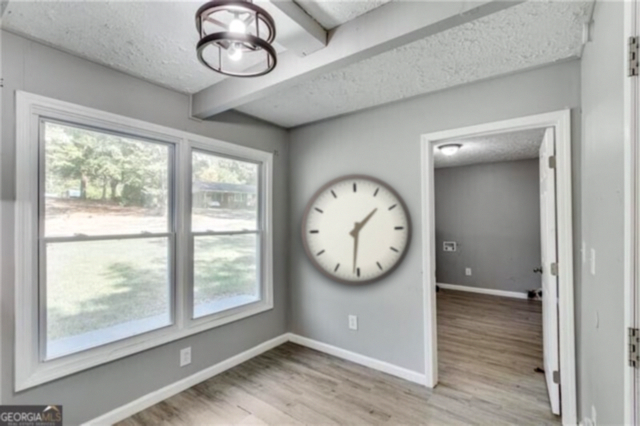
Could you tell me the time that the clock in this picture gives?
1:31
